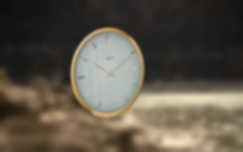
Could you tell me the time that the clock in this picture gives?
10:10
